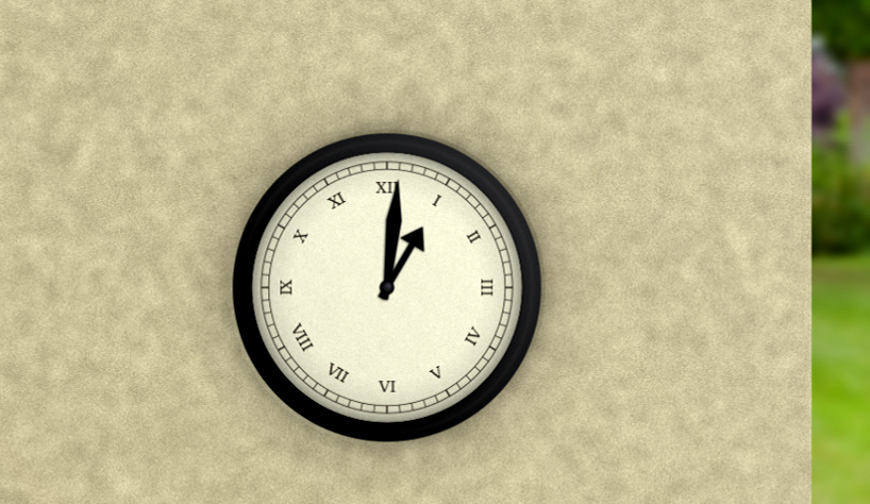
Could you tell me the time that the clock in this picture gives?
1:01
